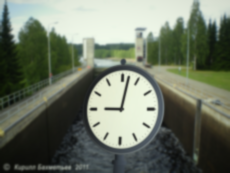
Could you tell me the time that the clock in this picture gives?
9:02
